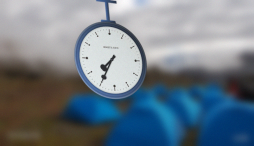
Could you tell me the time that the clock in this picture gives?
7:35
